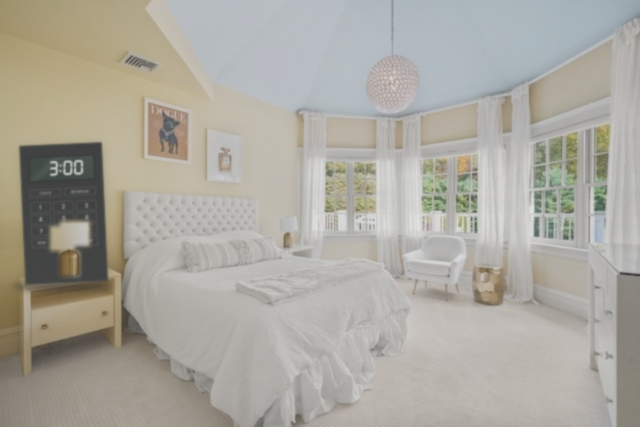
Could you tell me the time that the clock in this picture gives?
3:00
